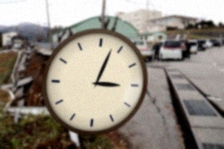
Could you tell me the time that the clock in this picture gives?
3:03
